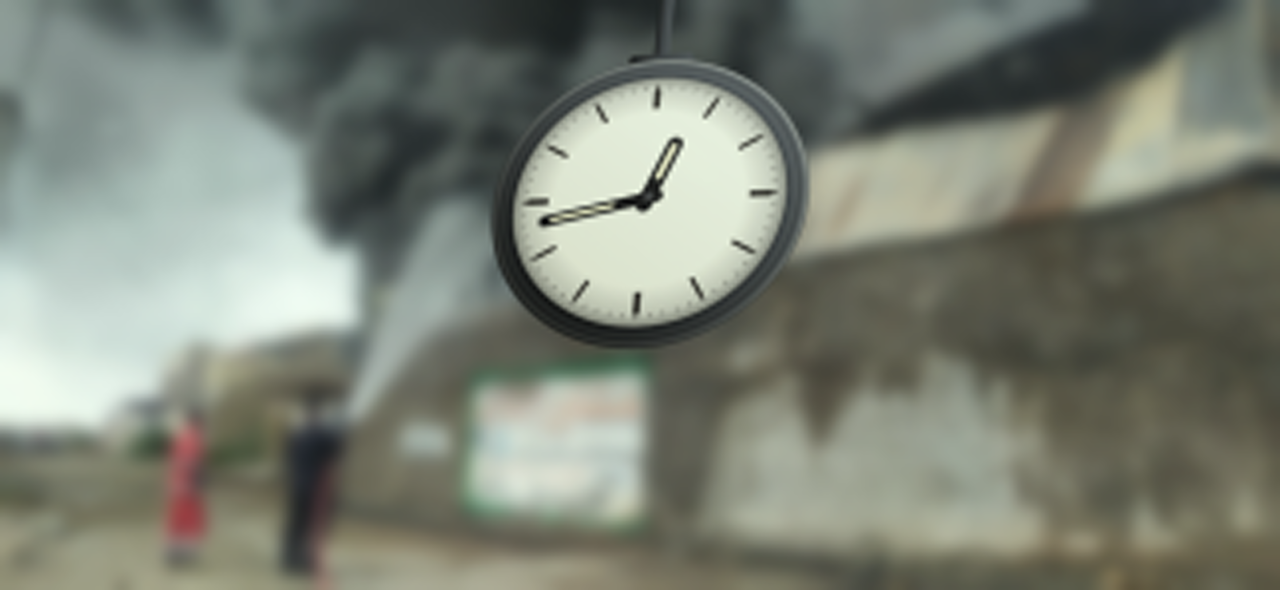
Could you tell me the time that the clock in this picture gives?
12:43
